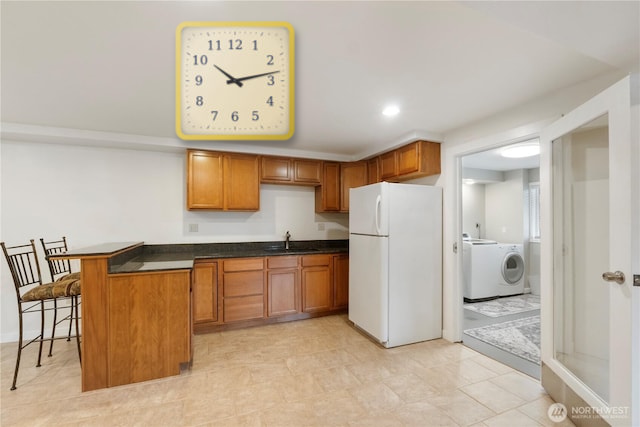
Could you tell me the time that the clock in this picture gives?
10:13
